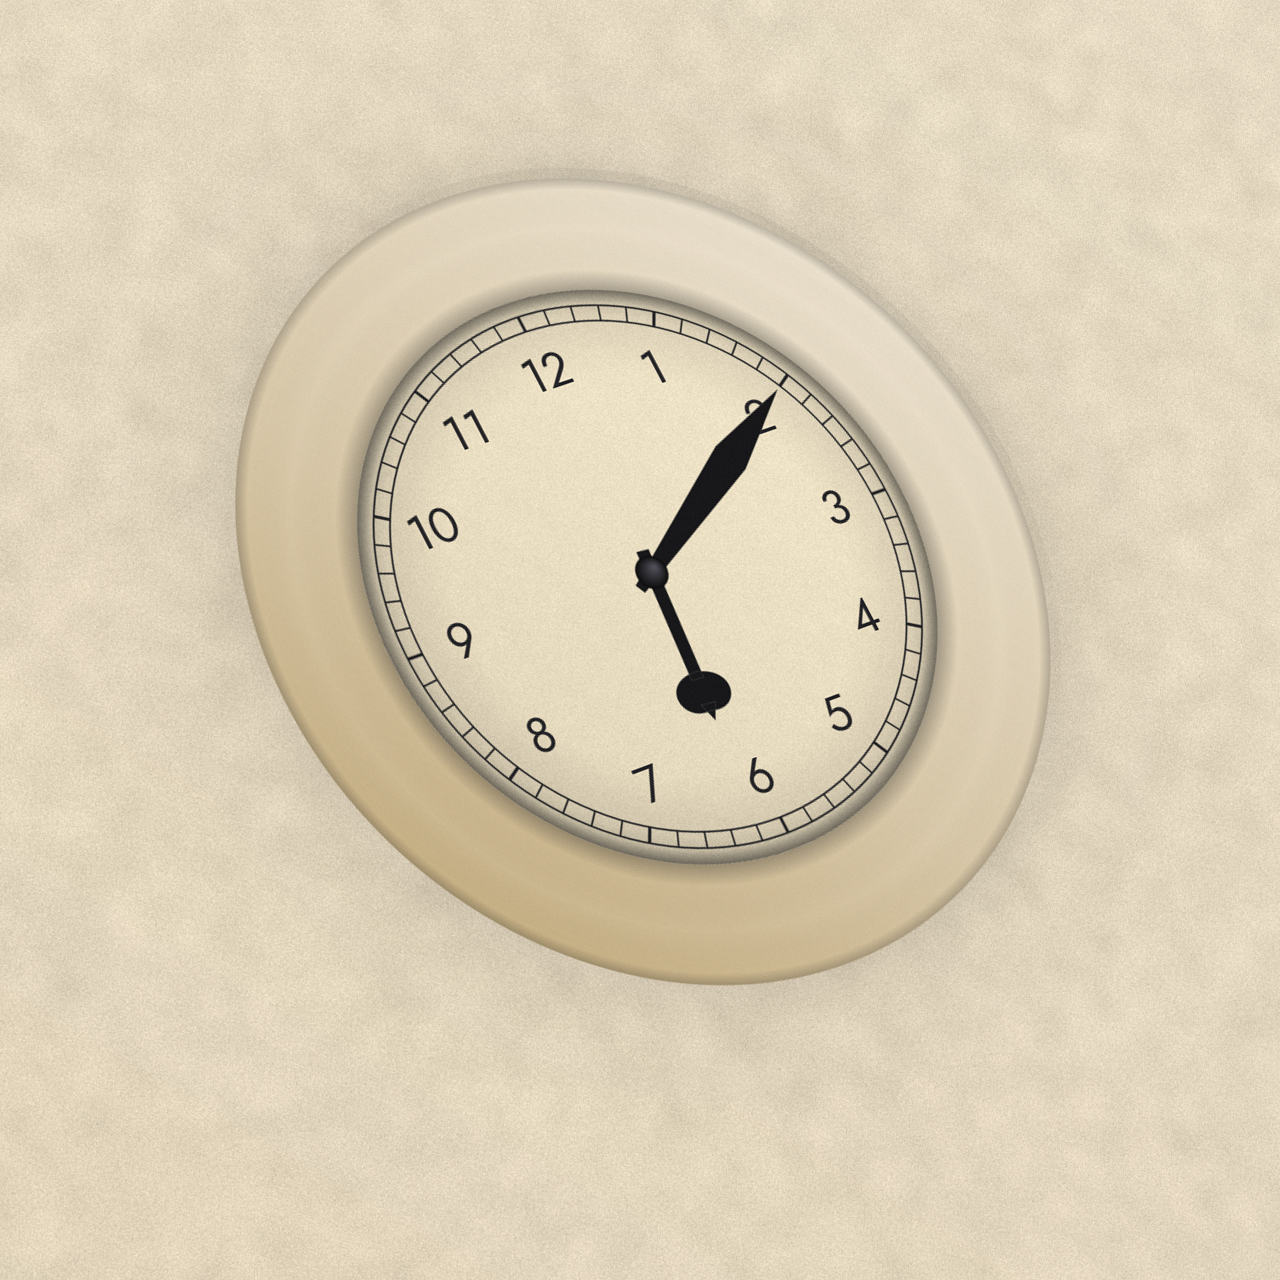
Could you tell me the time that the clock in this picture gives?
6:10
